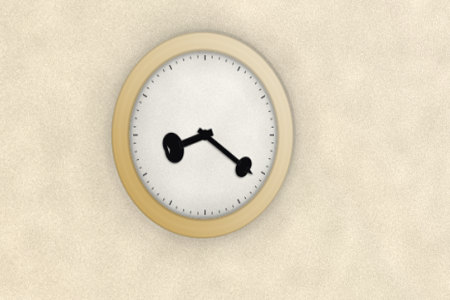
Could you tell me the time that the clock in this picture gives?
8:21
